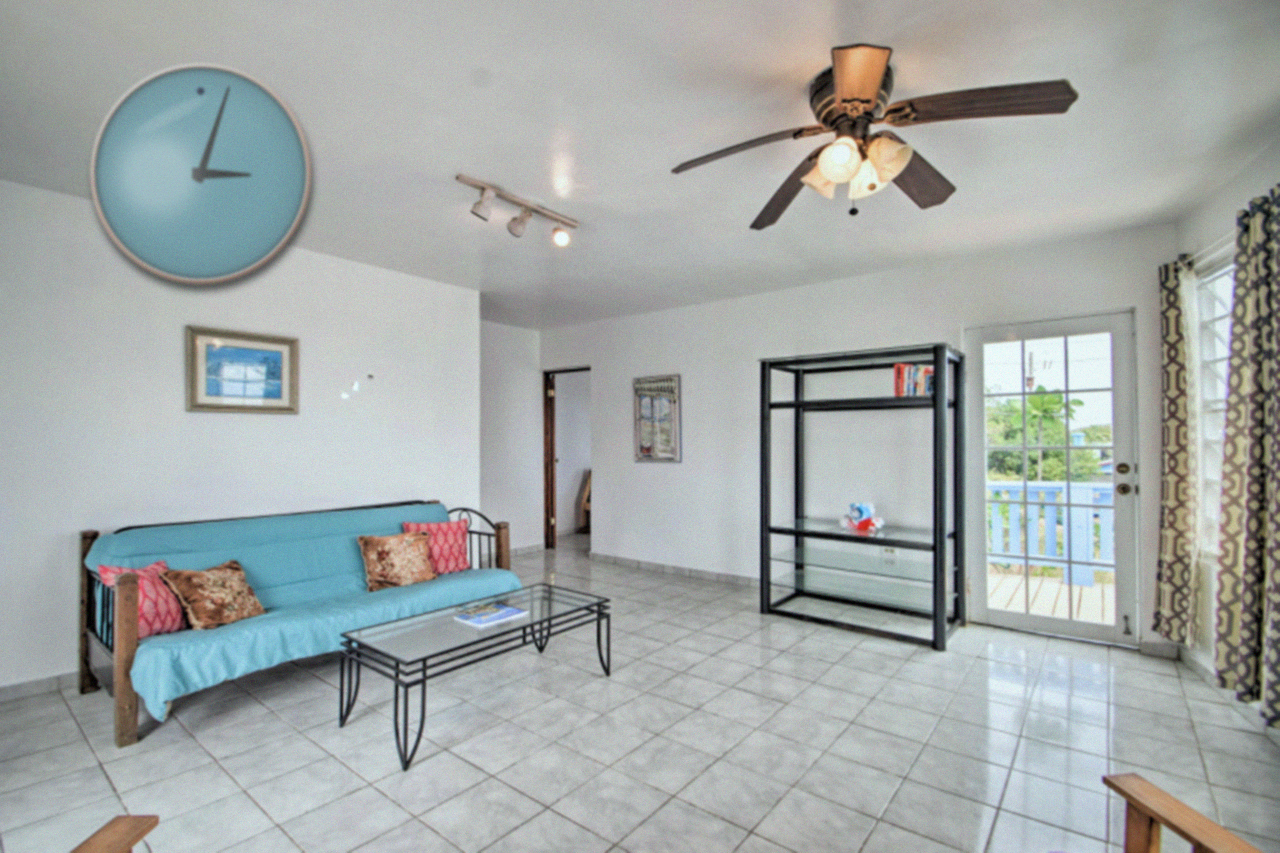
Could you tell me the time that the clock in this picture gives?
3:03
